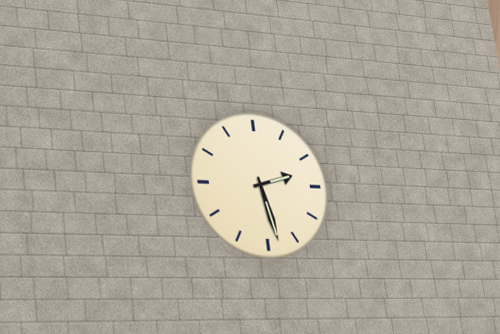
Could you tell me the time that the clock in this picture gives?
2:28
